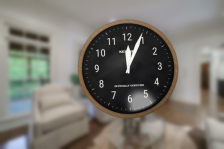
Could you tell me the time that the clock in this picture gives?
12:04
